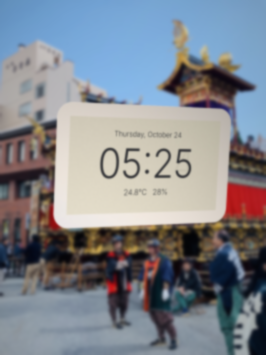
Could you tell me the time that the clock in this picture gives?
5:25
